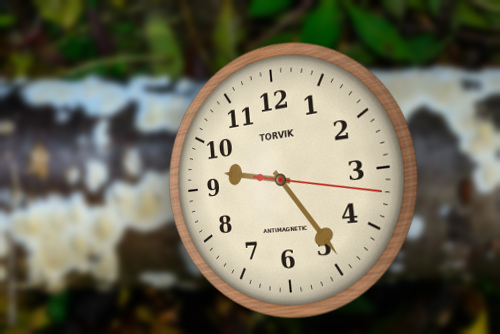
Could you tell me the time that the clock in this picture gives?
9:24:17
